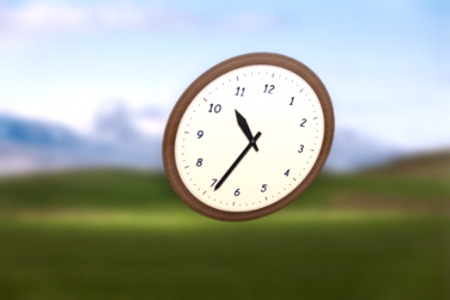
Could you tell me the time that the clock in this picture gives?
10:34
